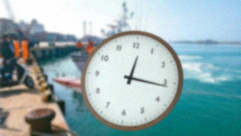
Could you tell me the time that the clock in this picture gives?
12:16
